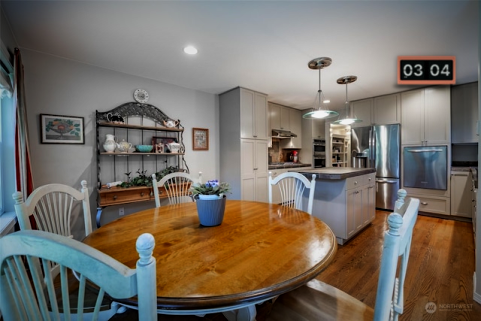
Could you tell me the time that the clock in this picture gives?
3:04
